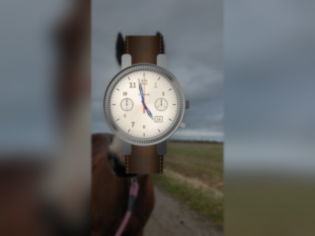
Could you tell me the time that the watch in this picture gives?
4:58
